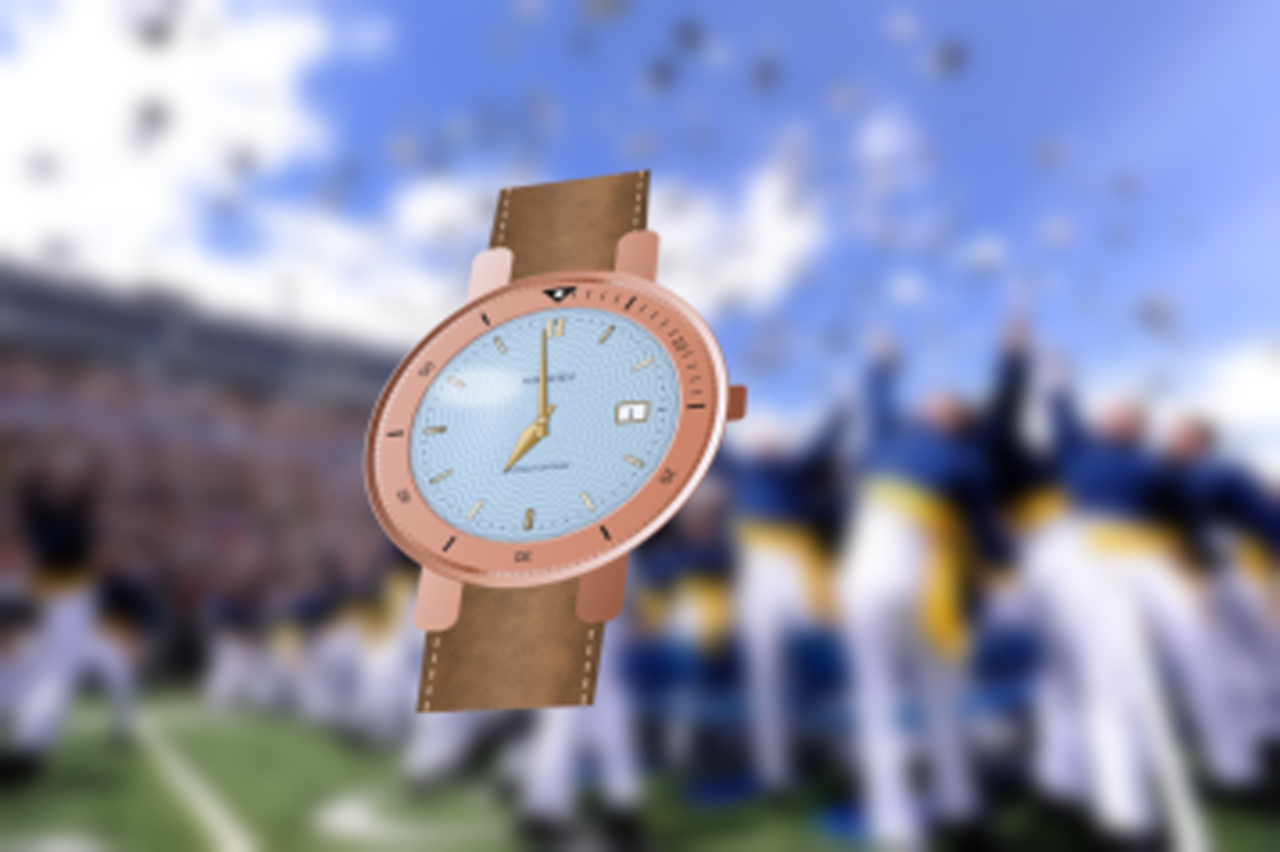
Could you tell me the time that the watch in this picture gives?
6:59
